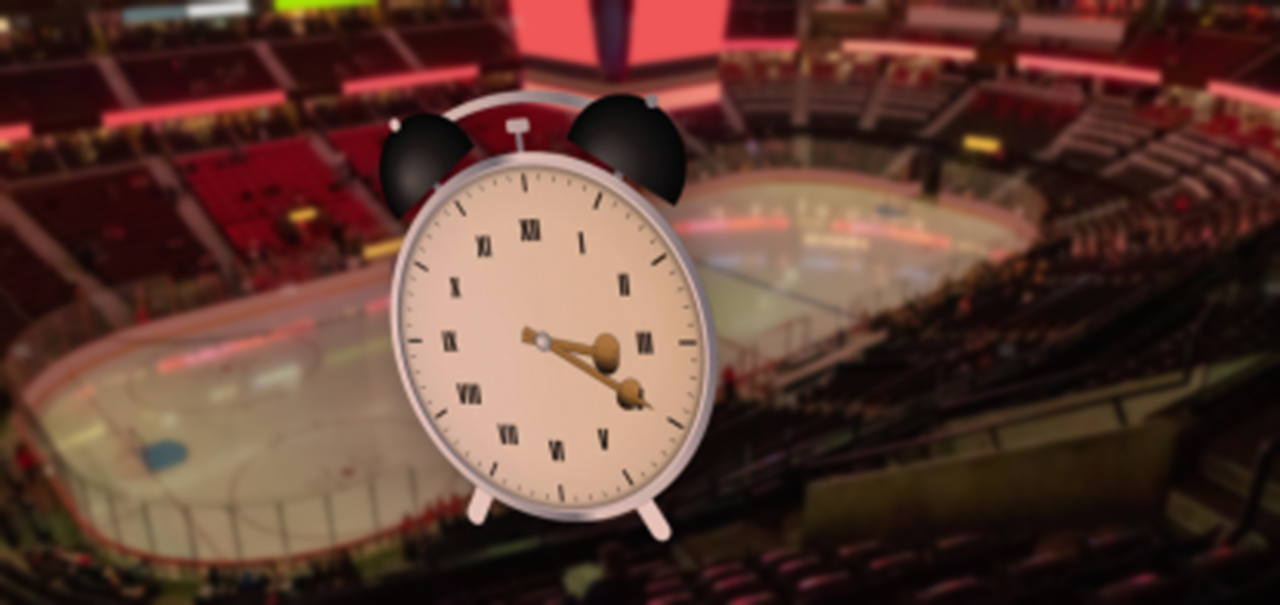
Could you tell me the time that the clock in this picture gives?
3:20
